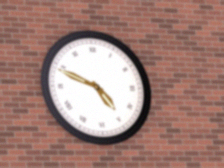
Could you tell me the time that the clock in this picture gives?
4:49
